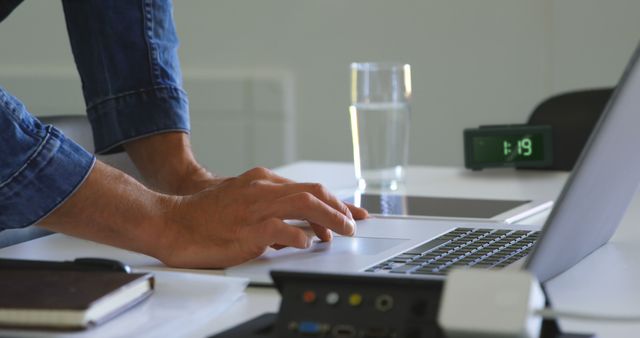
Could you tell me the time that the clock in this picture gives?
1:19
